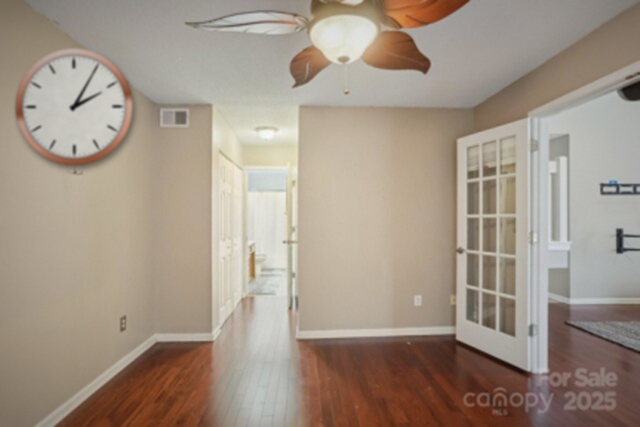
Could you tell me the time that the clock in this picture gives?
2:05
